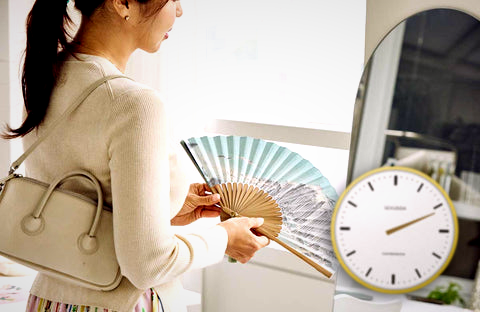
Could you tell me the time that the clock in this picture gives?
2:11
